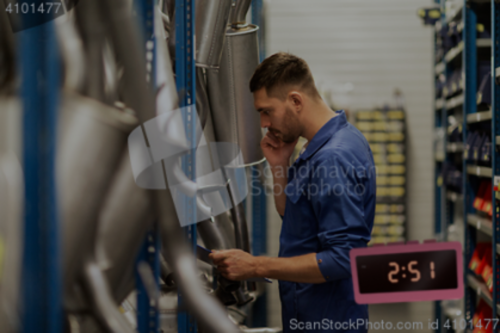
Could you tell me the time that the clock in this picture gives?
2:51
